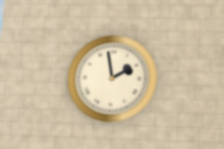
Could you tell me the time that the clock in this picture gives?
1:58
